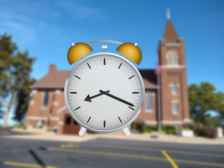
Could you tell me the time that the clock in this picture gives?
8:19
